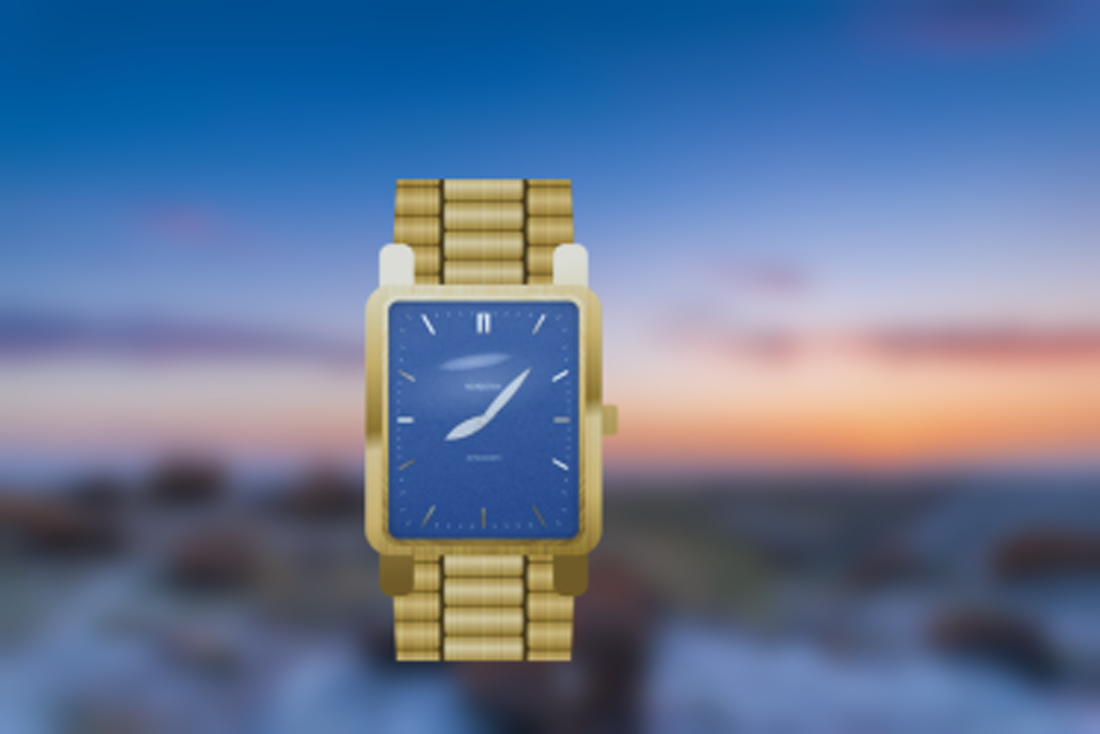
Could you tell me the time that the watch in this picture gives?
8:07
